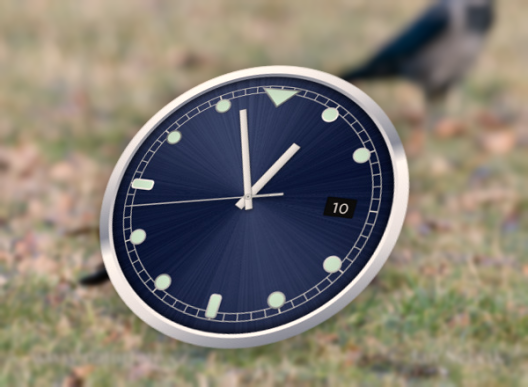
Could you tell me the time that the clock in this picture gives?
12:56:43
